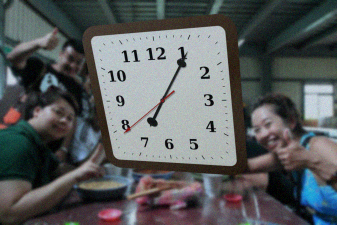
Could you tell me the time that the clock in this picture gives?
7:05:39
